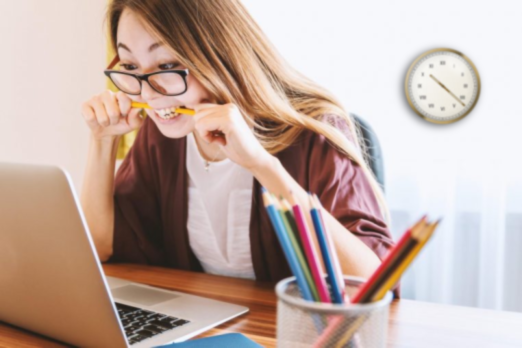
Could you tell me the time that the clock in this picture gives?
10:22
